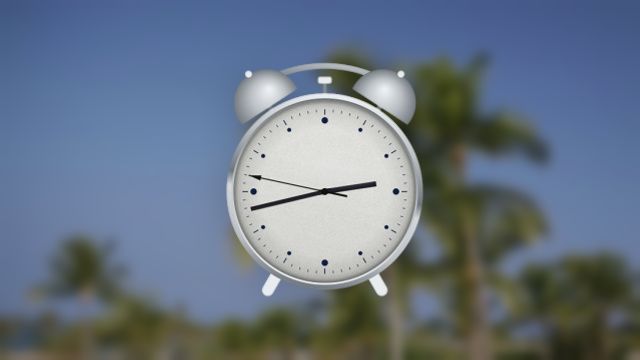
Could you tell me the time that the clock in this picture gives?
2:42:47
